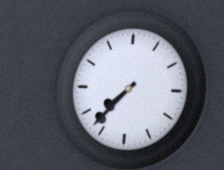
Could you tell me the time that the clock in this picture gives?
7:37
